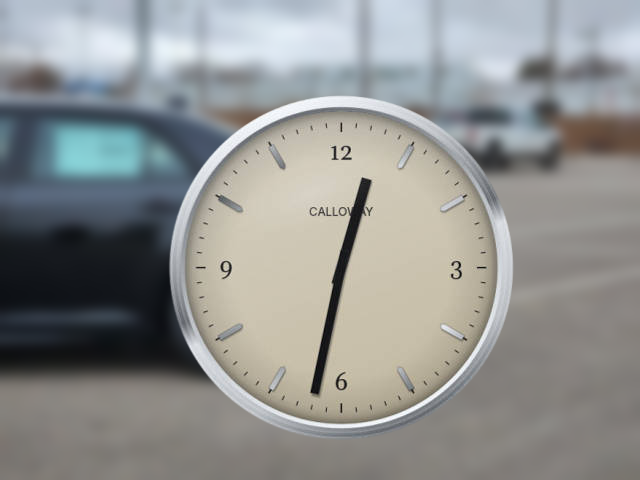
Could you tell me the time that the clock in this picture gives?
12:32
